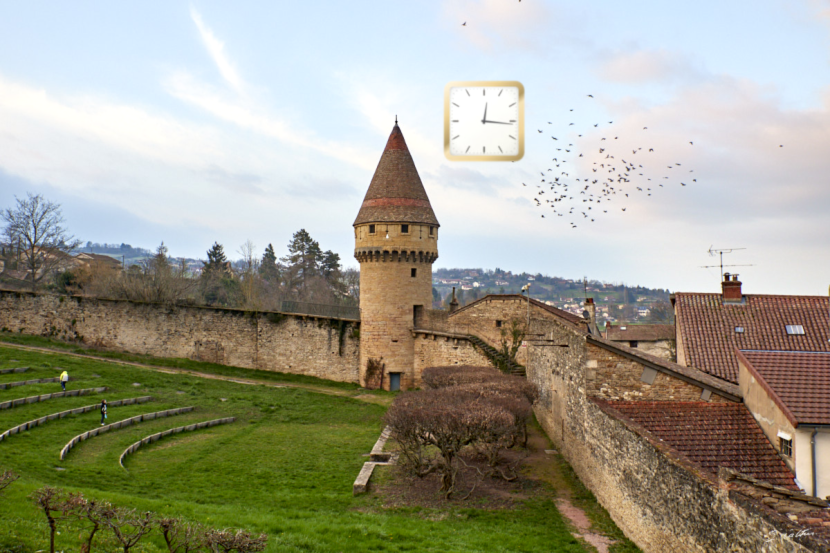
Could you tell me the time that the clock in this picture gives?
12:16
